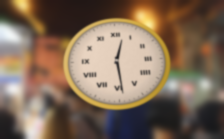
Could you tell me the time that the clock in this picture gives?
12:29
